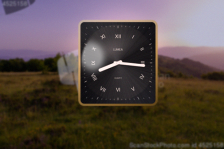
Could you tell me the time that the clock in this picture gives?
8:16
